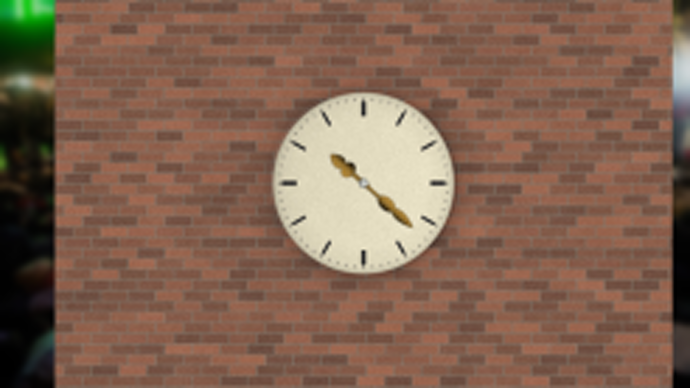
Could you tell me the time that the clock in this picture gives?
10:22
